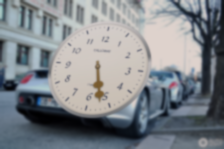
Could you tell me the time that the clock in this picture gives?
5:27
